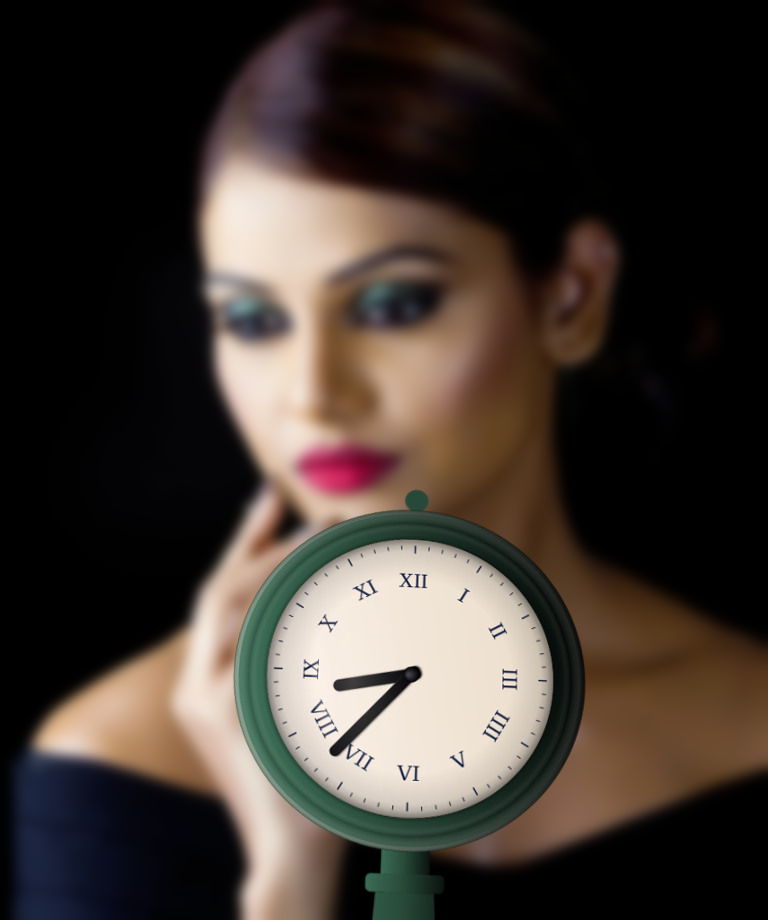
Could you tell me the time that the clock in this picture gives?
8:37
